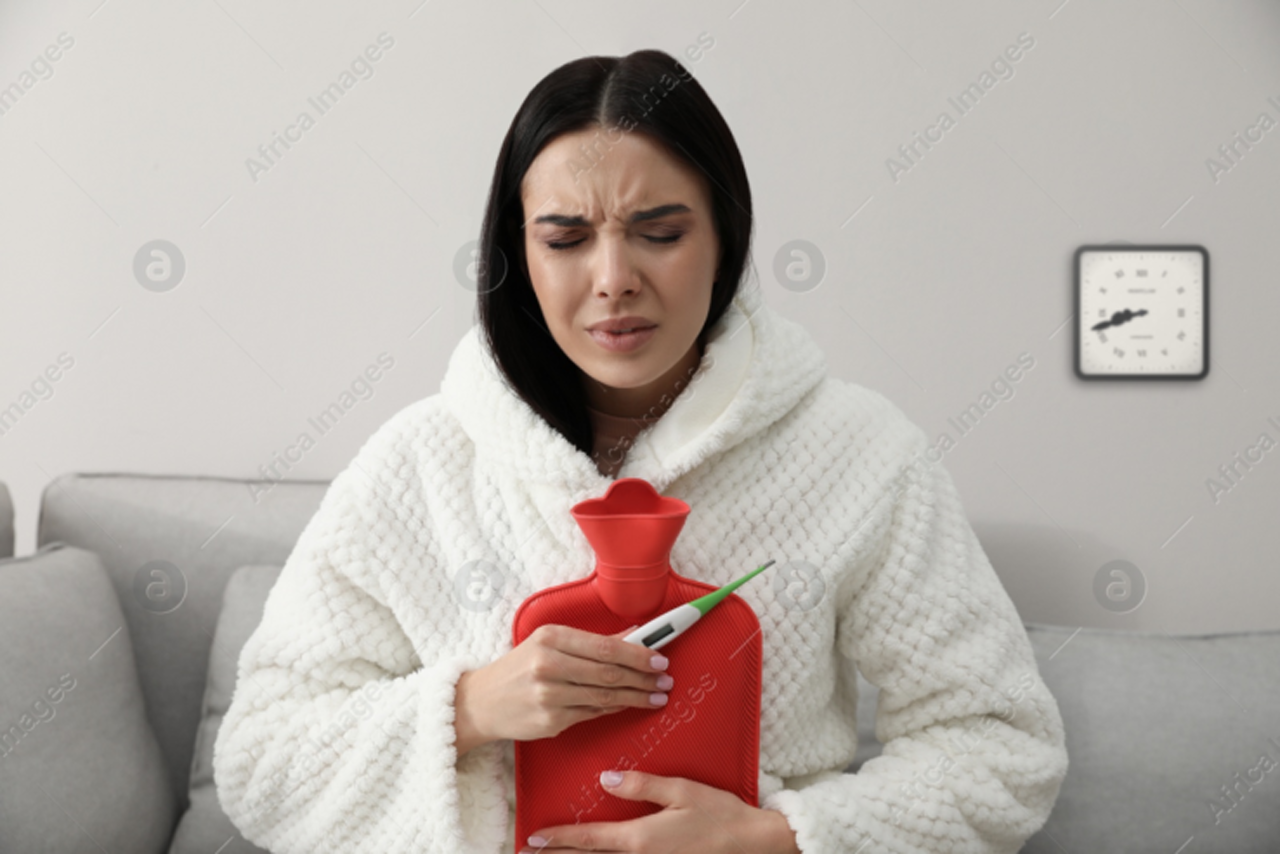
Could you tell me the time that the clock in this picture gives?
8:42
